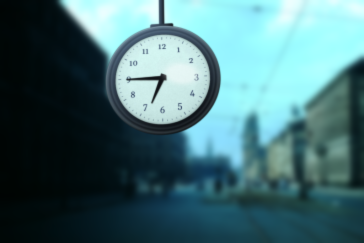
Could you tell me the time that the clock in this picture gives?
6:45
